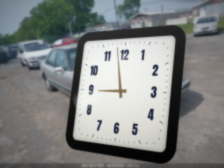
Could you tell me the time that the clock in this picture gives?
8:58
